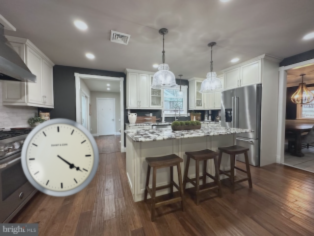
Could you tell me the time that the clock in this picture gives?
4:21
